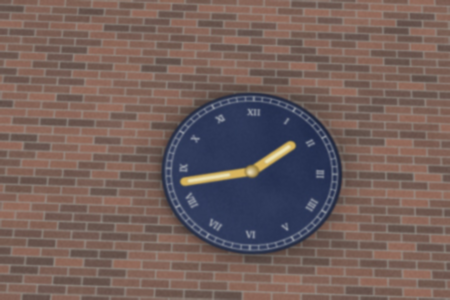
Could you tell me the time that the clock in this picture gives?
1:43
